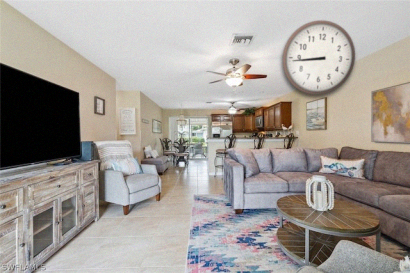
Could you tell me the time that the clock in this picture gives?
8:44
